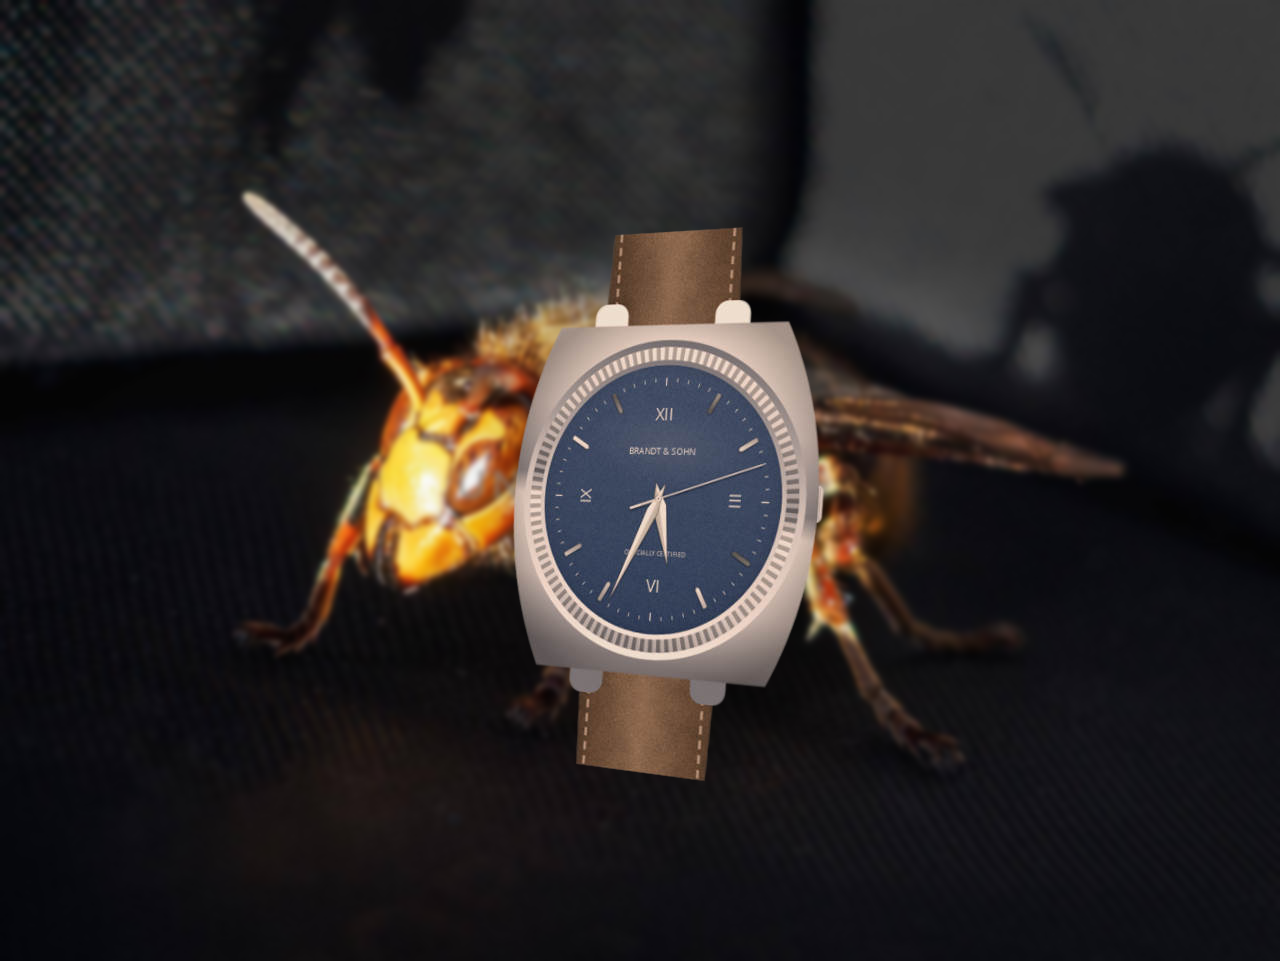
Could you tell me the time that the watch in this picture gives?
5:34:12
